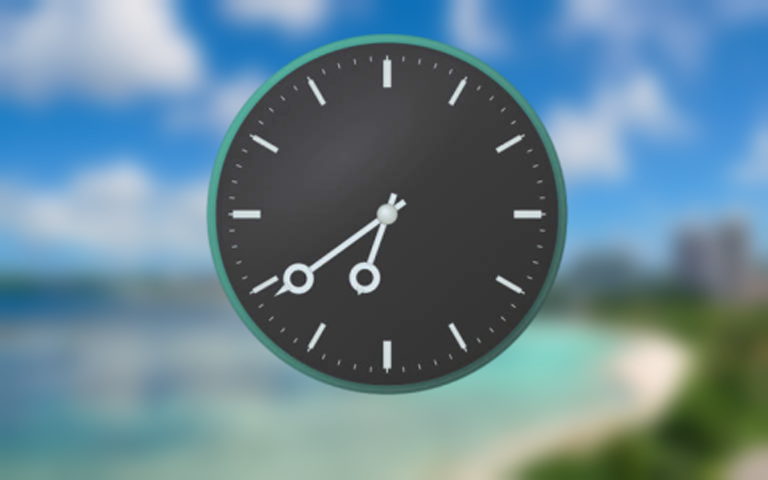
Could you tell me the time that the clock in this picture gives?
6:39
